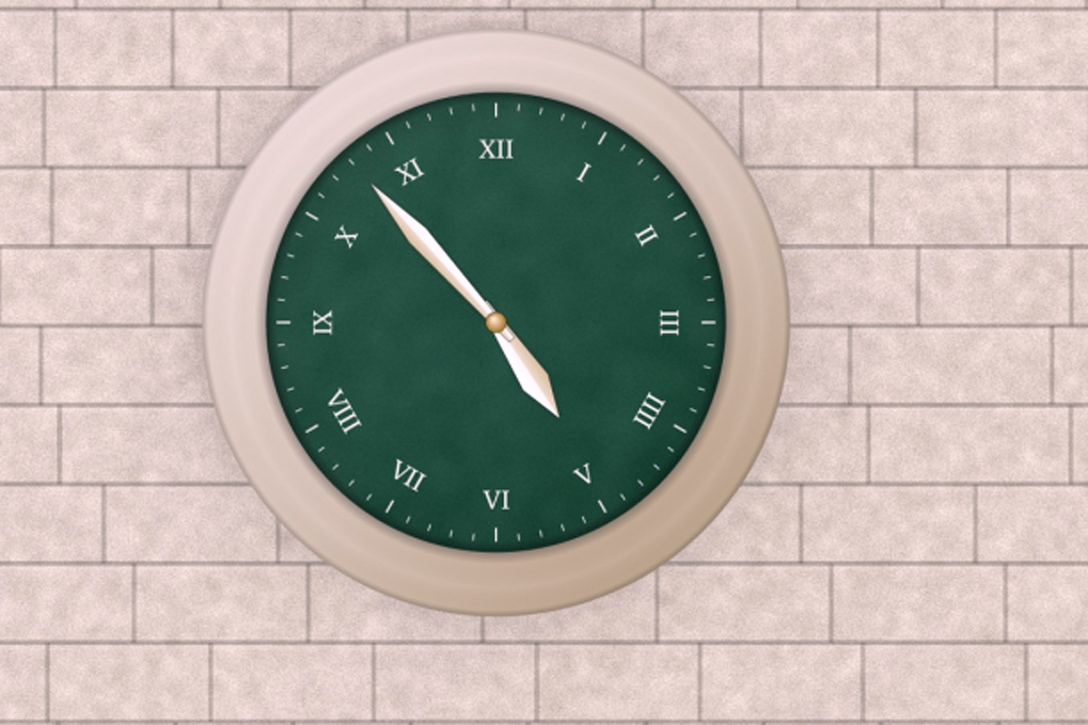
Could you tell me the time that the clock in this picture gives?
4:53
